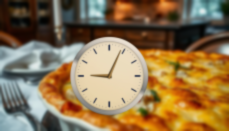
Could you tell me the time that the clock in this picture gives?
9:04
